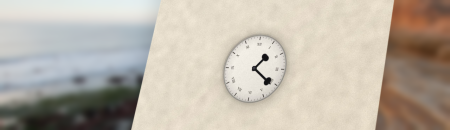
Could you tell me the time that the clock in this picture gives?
1:21
